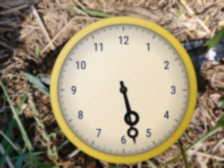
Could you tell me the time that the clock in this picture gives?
5:28
